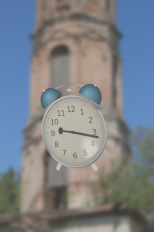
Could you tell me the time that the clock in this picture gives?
9:17
